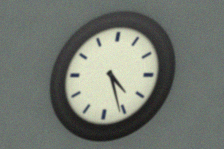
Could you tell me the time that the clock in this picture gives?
4:26
